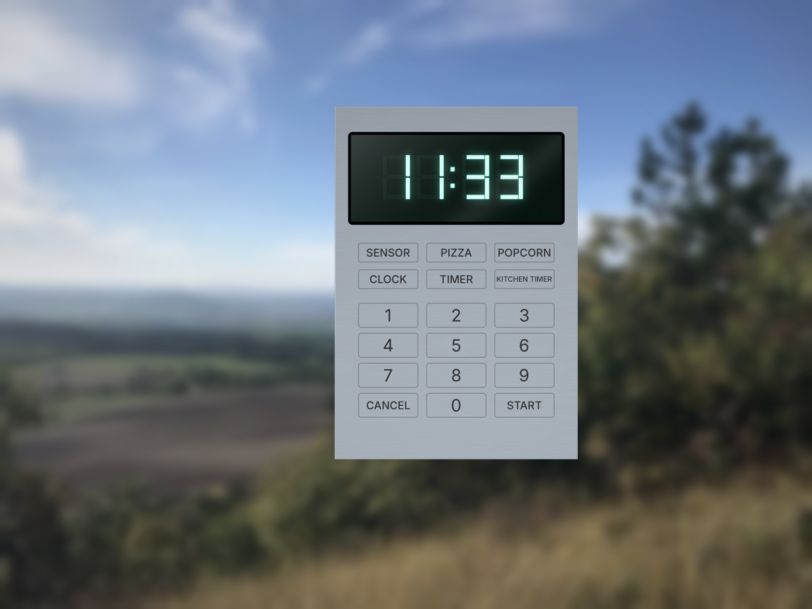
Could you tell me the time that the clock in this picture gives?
11:33
